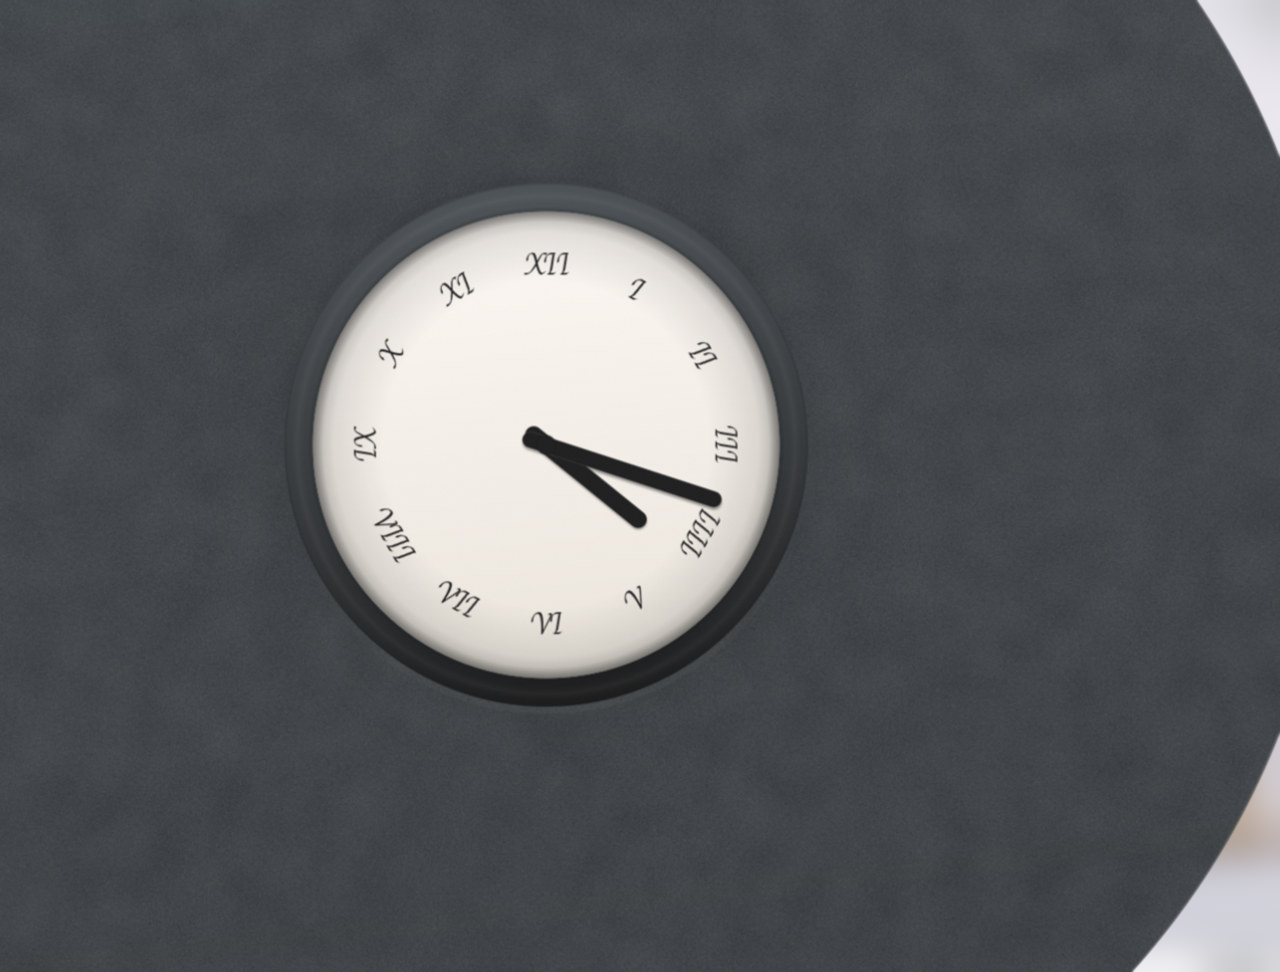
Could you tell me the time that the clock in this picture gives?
4:18
